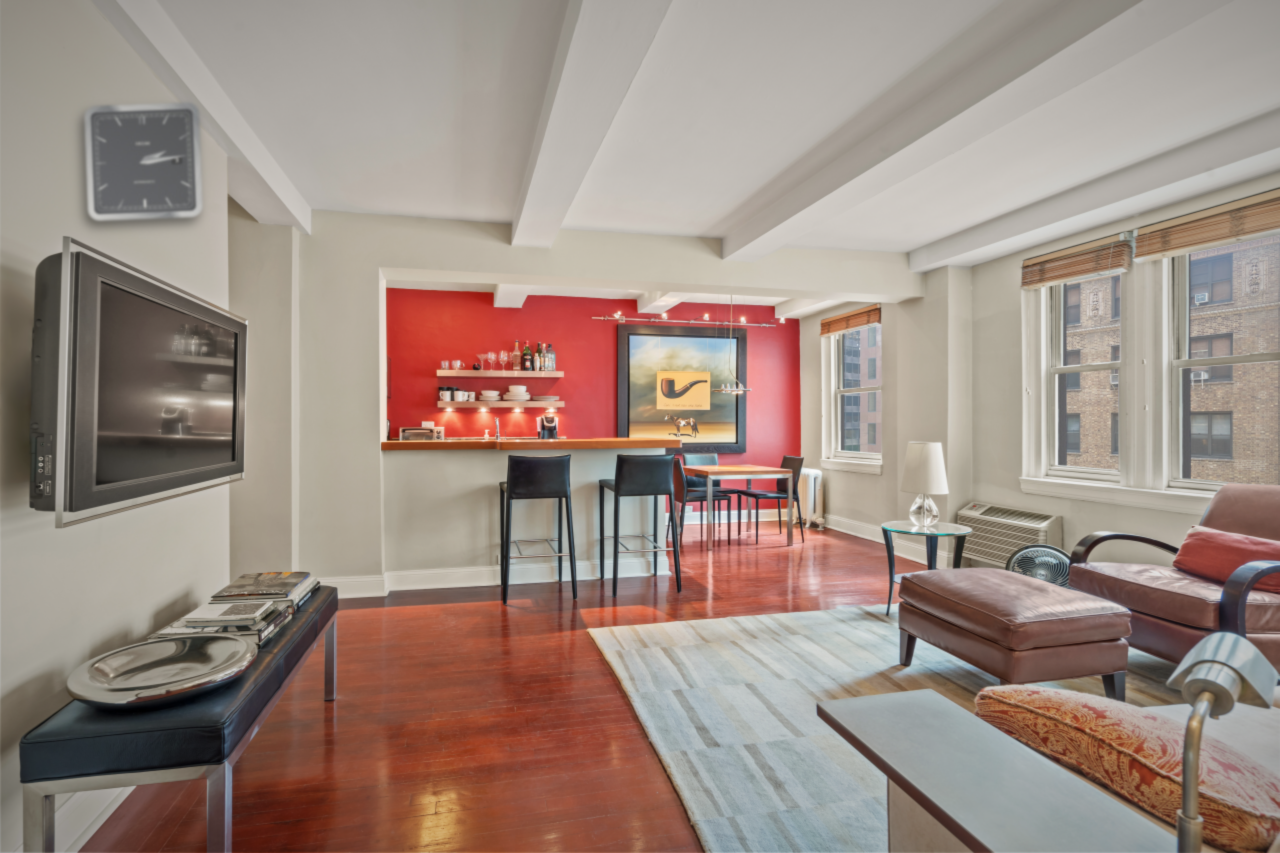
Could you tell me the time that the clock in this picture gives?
2:14
